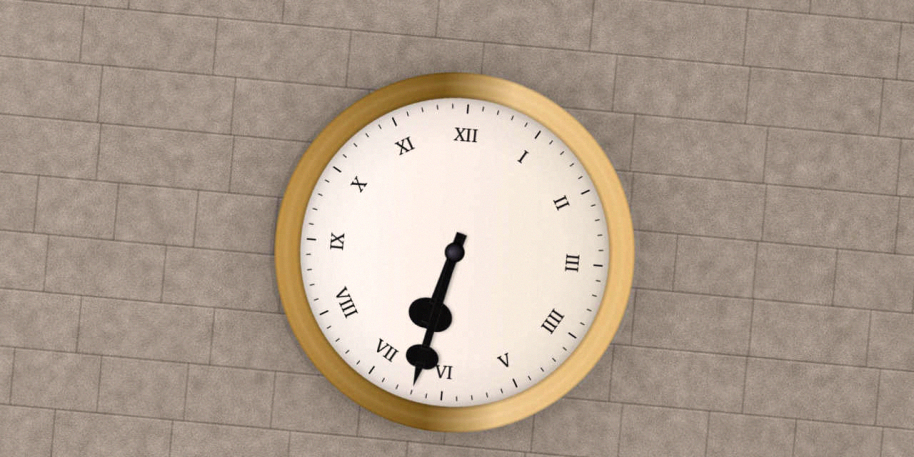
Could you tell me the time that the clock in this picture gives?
6:32
